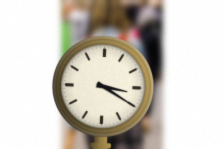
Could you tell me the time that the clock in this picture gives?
3:20
